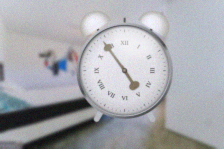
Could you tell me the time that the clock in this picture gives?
4:54
